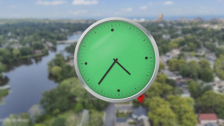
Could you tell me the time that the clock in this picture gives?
4:37
